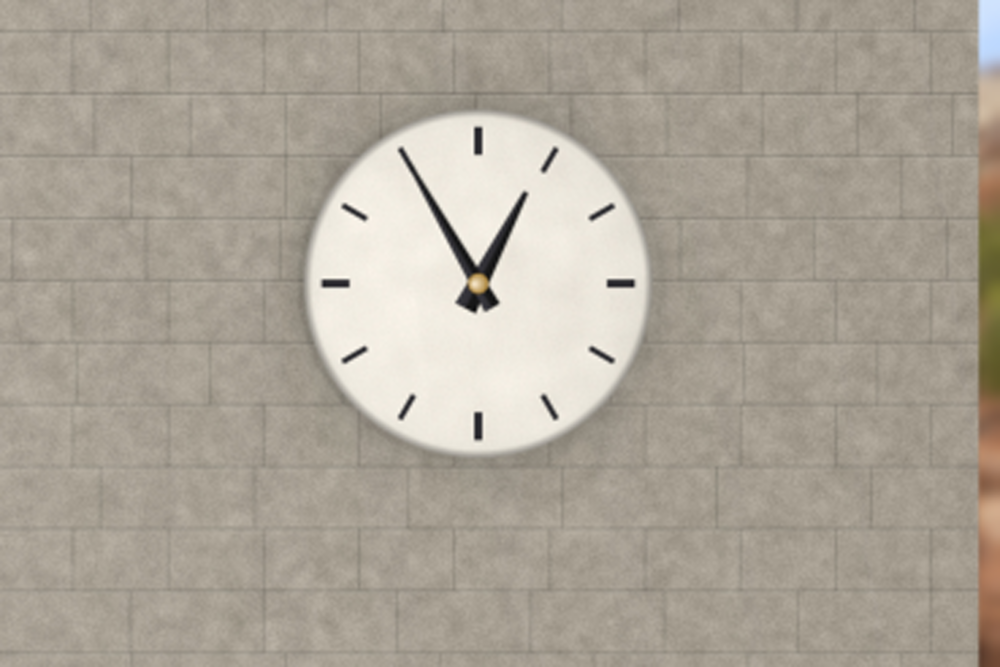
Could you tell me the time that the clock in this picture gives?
12:55
